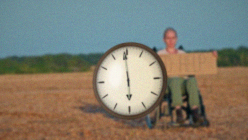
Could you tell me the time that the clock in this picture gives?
5:59
